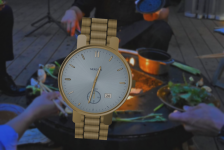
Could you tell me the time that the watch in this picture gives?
12:32
